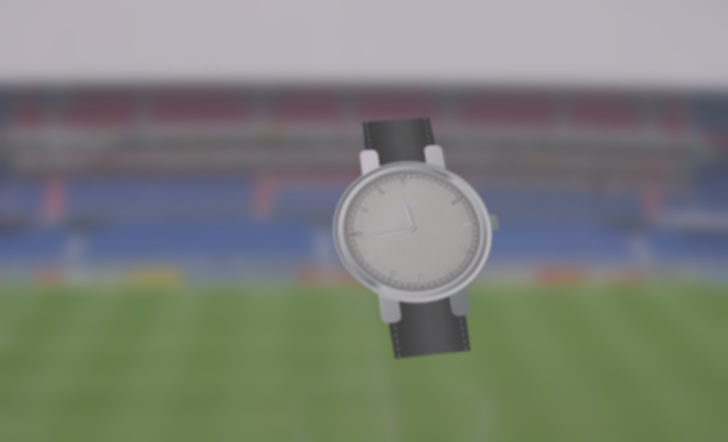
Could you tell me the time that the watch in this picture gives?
11:44
